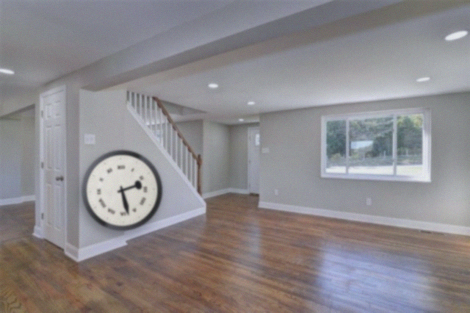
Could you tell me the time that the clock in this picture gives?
2:28
